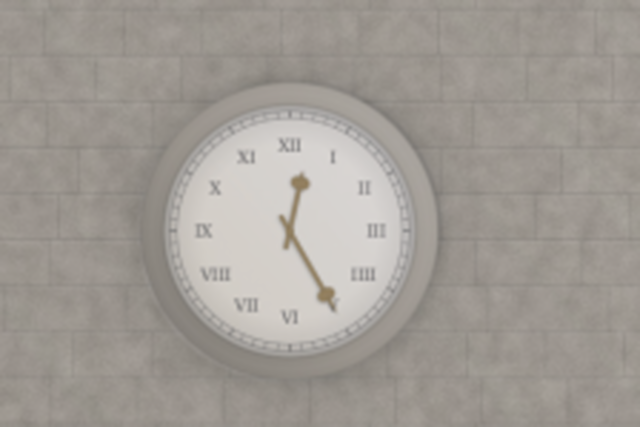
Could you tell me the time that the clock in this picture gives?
12:25
